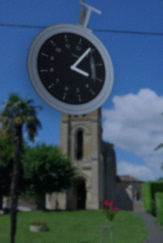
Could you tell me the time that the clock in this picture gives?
3:04
